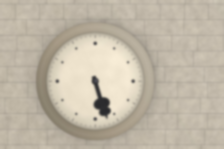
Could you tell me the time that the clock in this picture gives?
5:27
